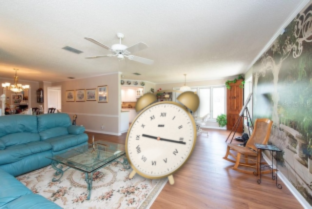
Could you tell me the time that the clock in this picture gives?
9:16
